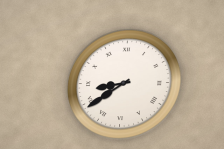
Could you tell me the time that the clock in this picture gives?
8:39
